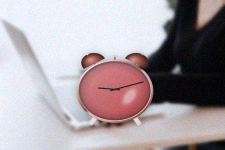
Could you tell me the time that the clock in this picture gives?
9:12
